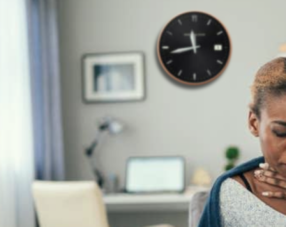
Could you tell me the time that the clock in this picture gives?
11:43
